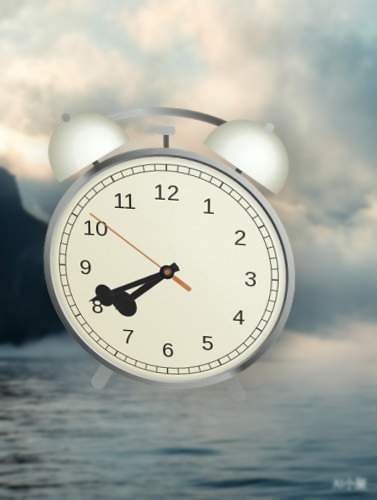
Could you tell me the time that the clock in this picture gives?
7:40:51
